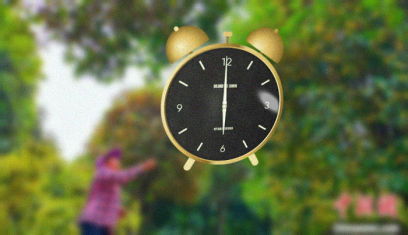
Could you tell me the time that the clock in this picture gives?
6:00
